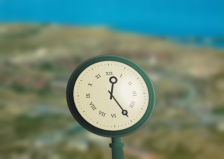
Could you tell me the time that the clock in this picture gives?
12:25
